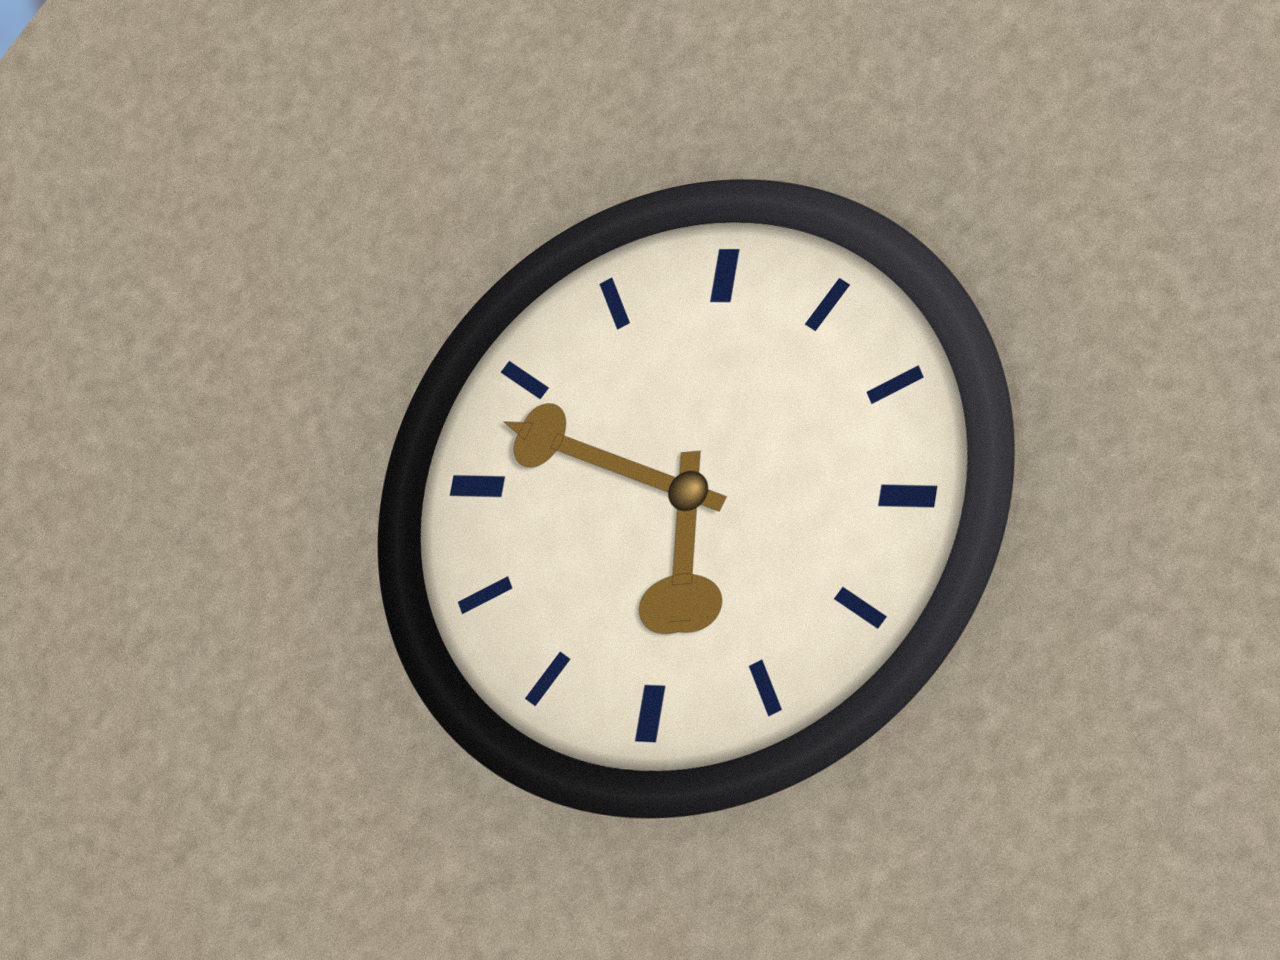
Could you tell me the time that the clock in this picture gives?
5:48
